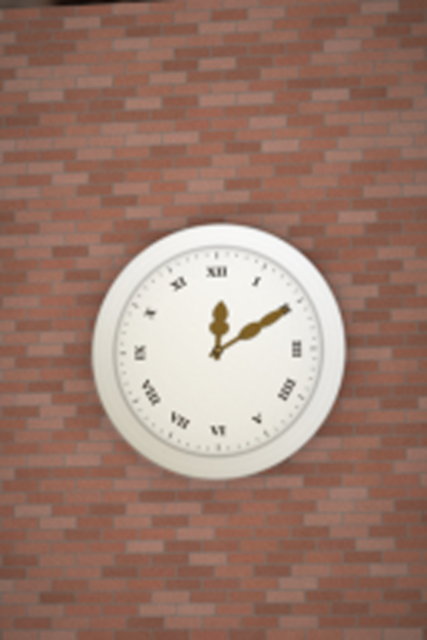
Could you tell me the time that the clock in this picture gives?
12:10
